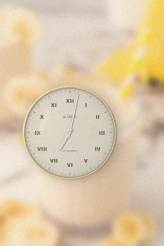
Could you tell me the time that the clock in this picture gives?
7:02
